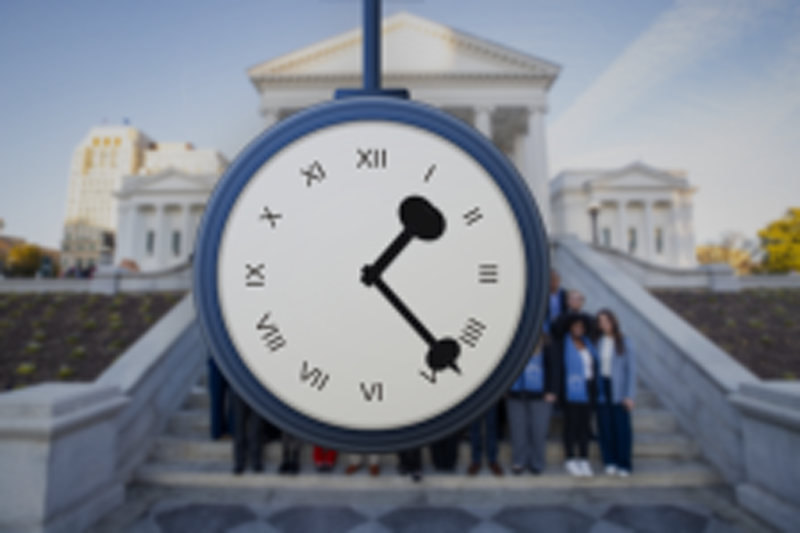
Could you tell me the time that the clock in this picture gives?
1:23
